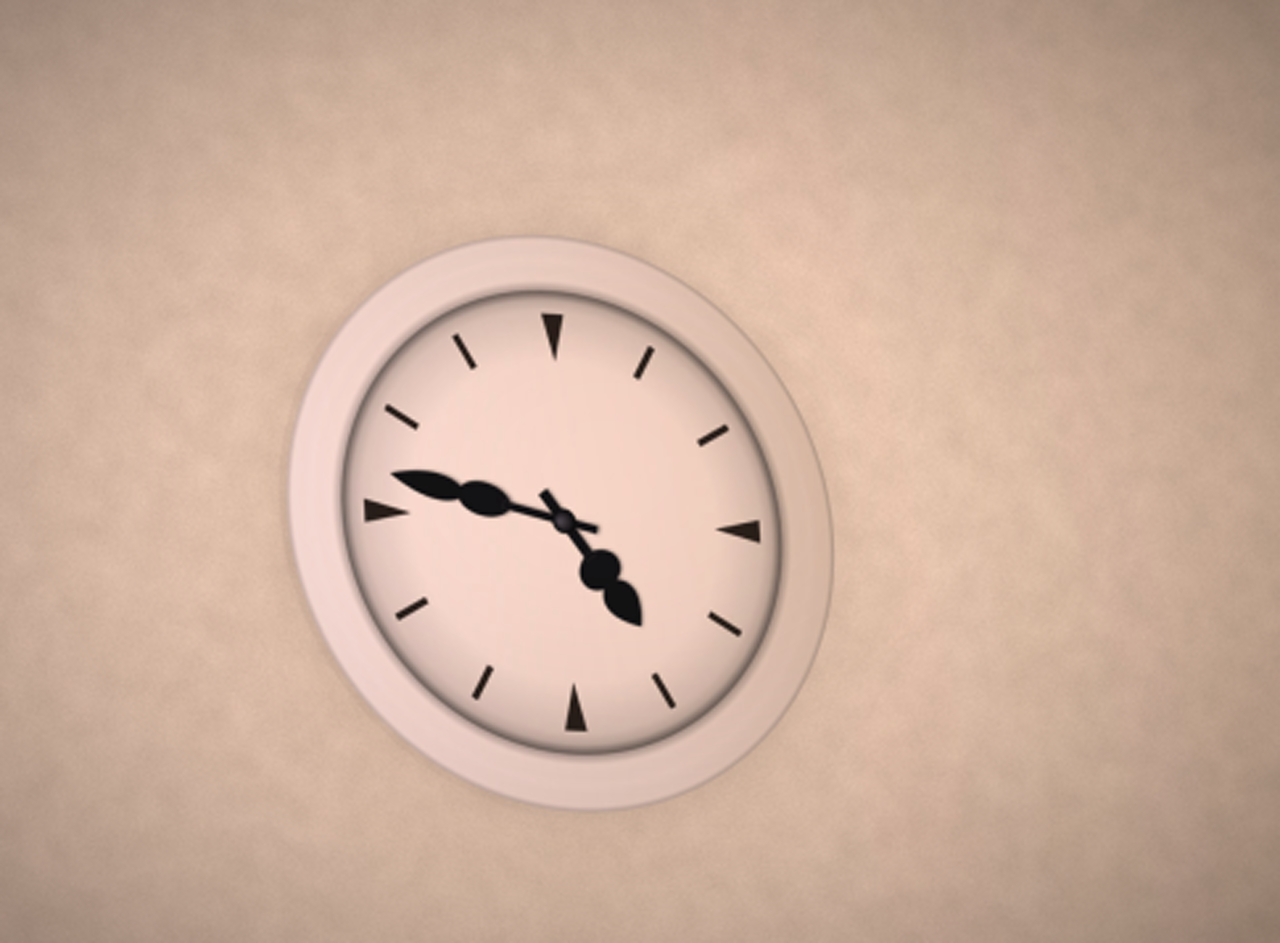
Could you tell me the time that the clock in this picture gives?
4:47
